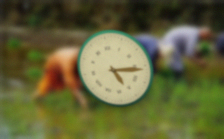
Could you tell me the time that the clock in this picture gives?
5:16
